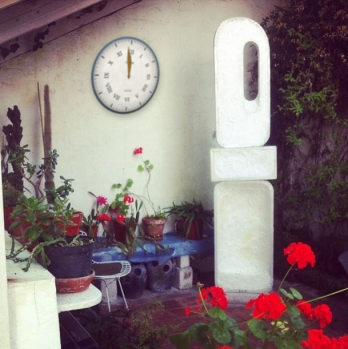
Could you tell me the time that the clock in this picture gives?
11:59
